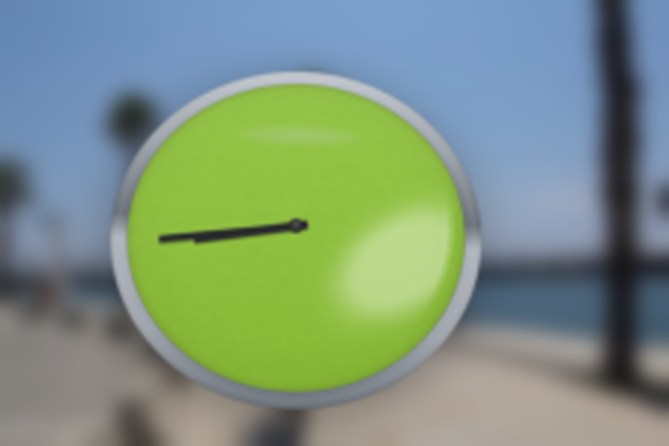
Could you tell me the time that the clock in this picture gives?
8:44
